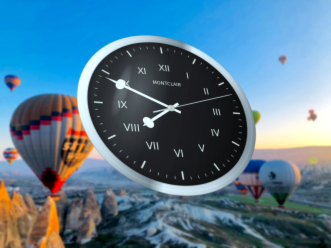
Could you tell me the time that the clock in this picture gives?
7:49:12
